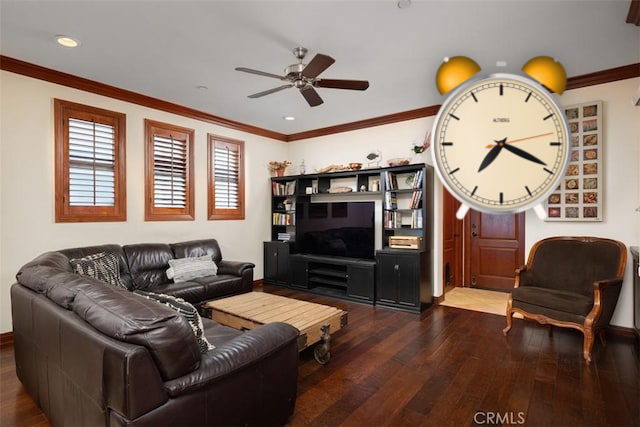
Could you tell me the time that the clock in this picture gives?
7:19:13
